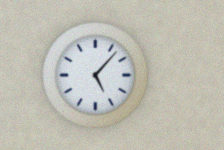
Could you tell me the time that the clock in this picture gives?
5:07
